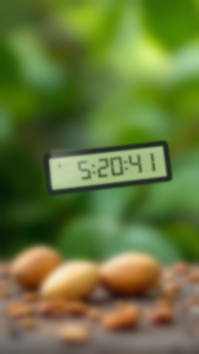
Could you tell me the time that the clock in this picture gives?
5:20:41
